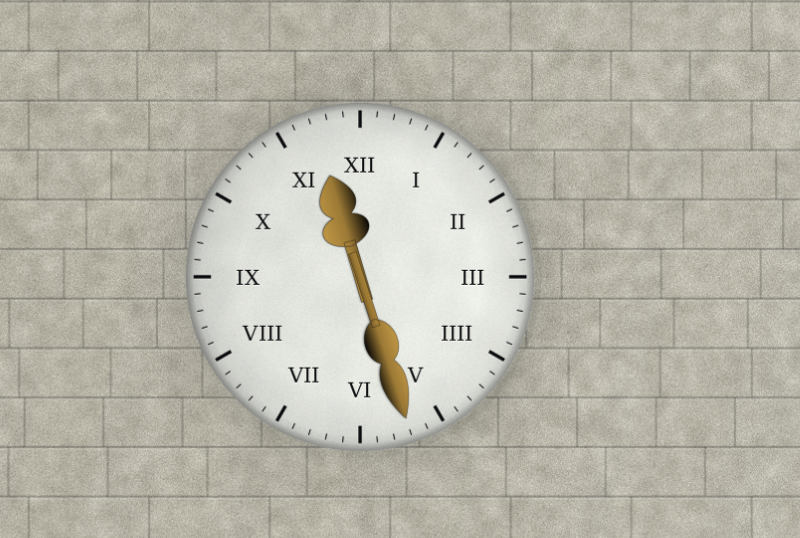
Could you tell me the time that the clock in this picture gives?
11:27
